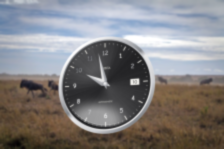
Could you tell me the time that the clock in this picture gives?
9:58
